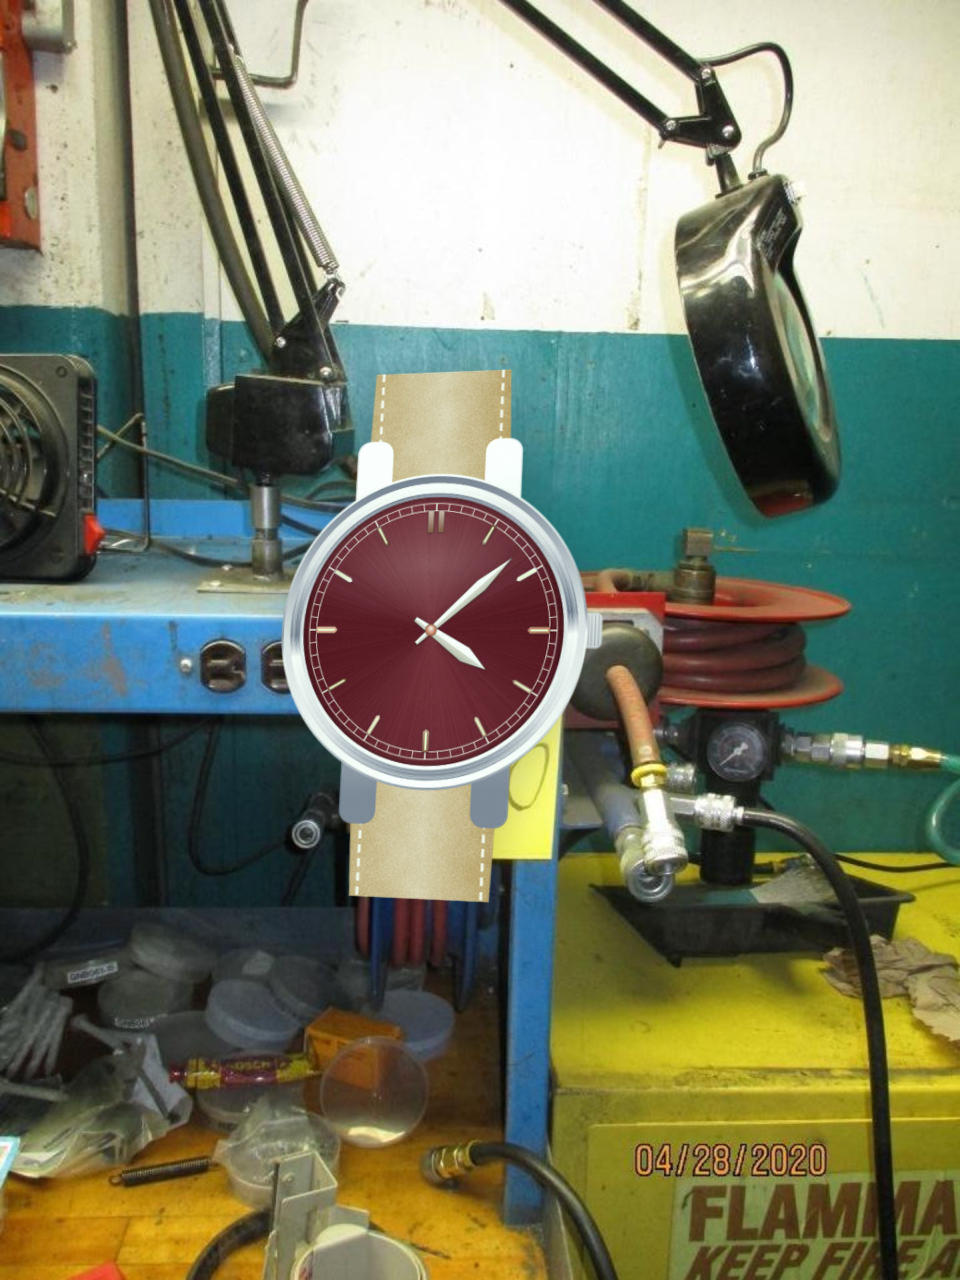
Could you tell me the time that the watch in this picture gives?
4:08
